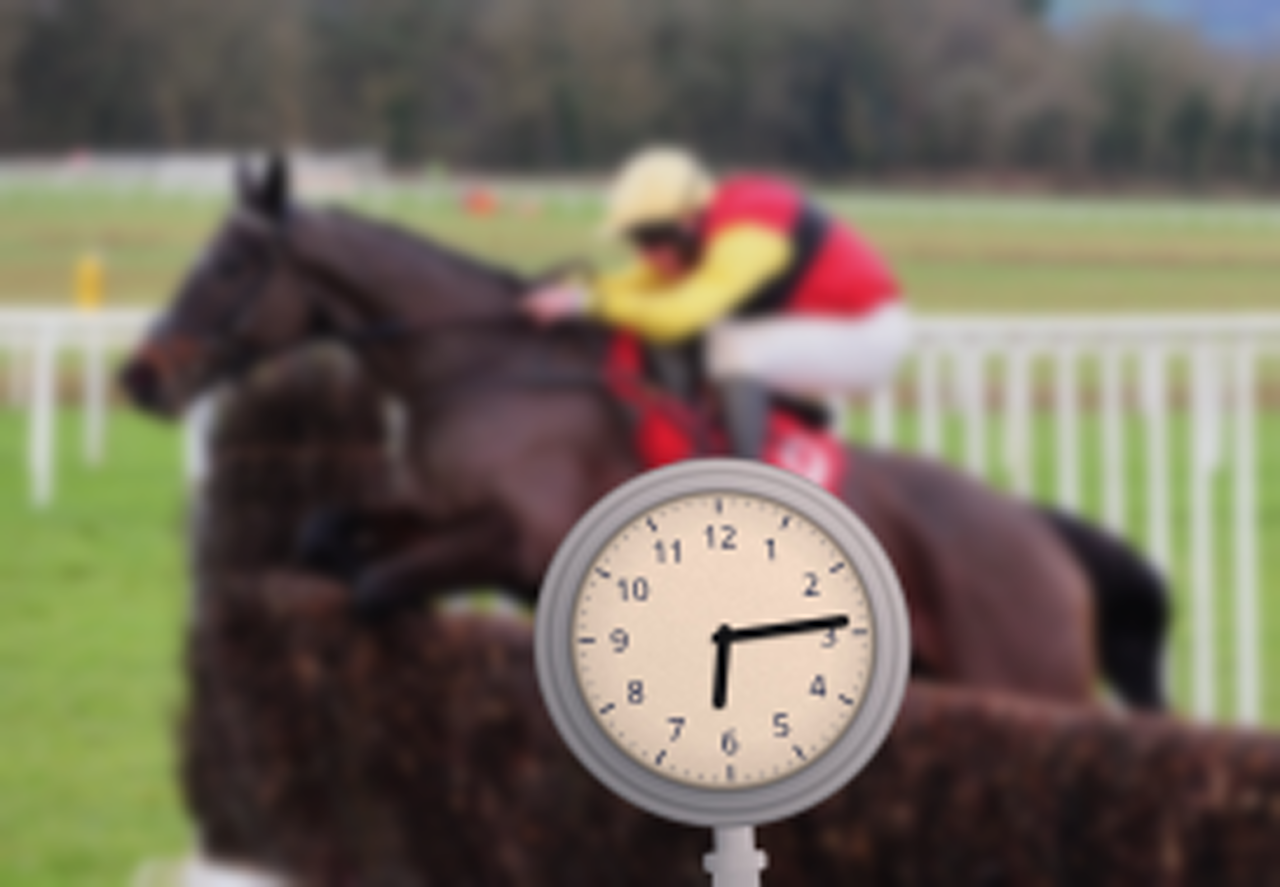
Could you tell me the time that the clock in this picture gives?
6:14
